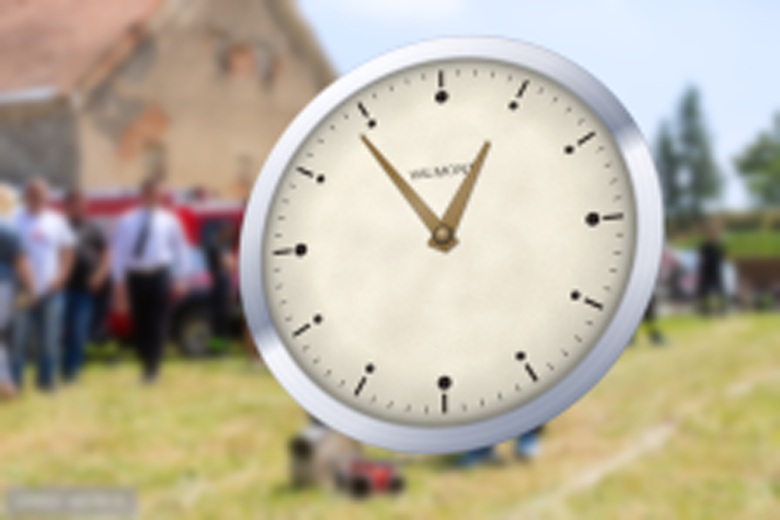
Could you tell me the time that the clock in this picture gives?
12:54
